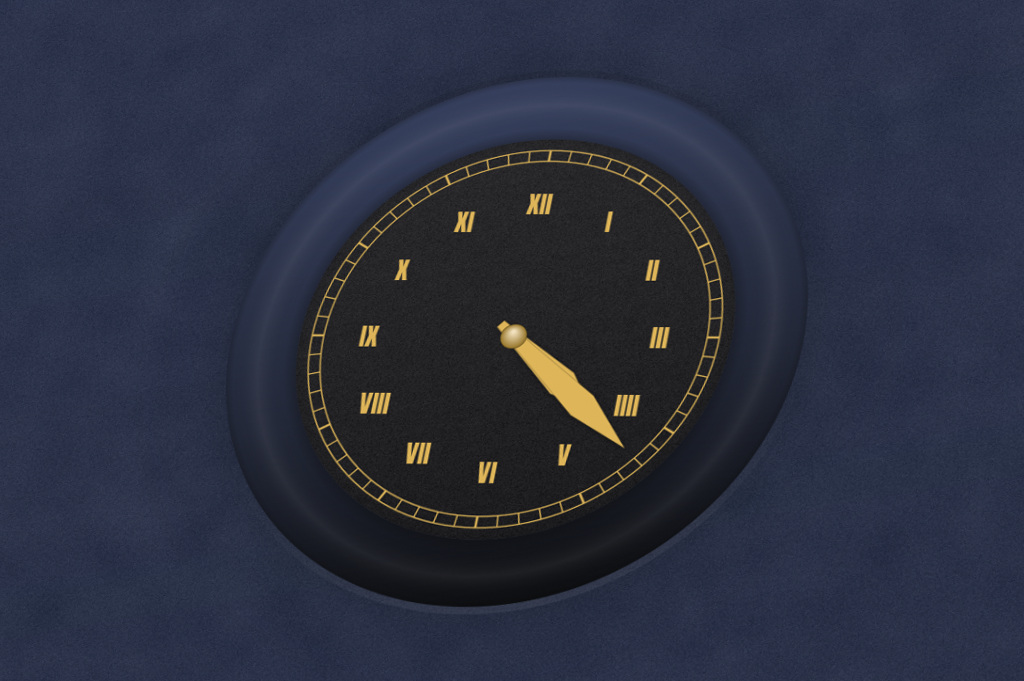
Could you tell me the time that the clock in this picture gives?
4:22
